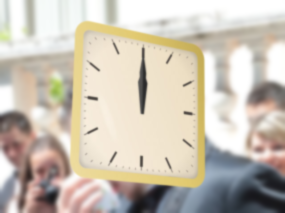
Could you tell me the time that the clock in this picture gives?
12:00
